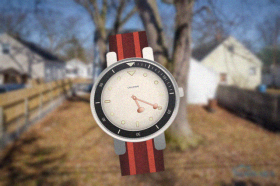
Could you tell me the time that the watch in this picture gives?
5:20
